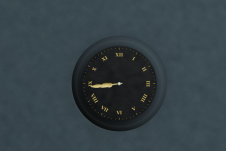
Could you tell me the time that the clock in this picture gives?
8:44
